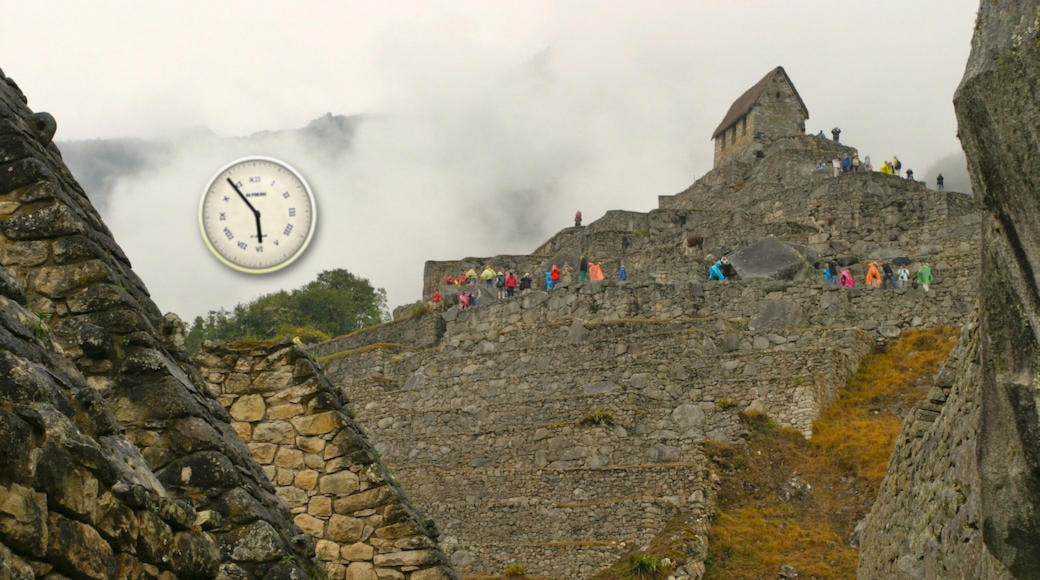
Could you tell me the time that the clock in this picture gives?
5:54
